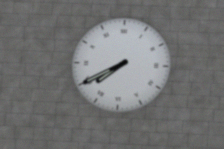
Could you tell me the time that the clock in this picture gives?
7:40
